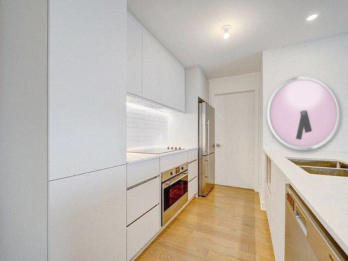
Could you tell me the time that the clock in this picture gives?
5:32
